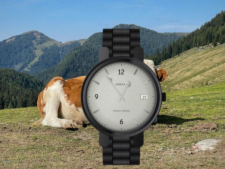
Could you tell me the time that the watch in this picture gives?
12:54
